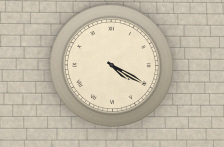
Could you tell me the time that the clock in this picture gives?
4:20
